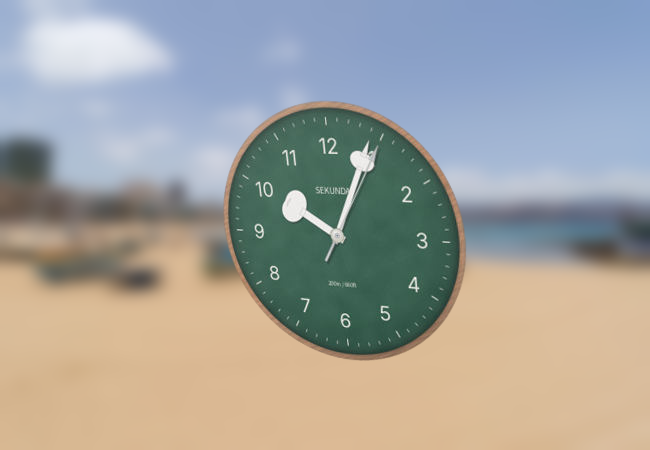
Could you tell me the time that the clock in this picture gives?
10:04:05
